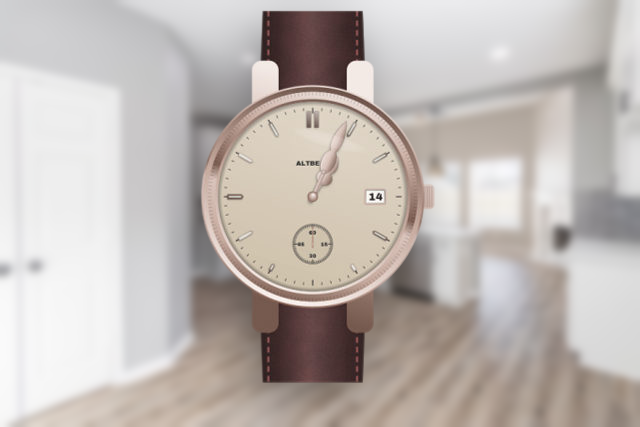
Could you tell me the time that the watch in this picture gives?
1:04
